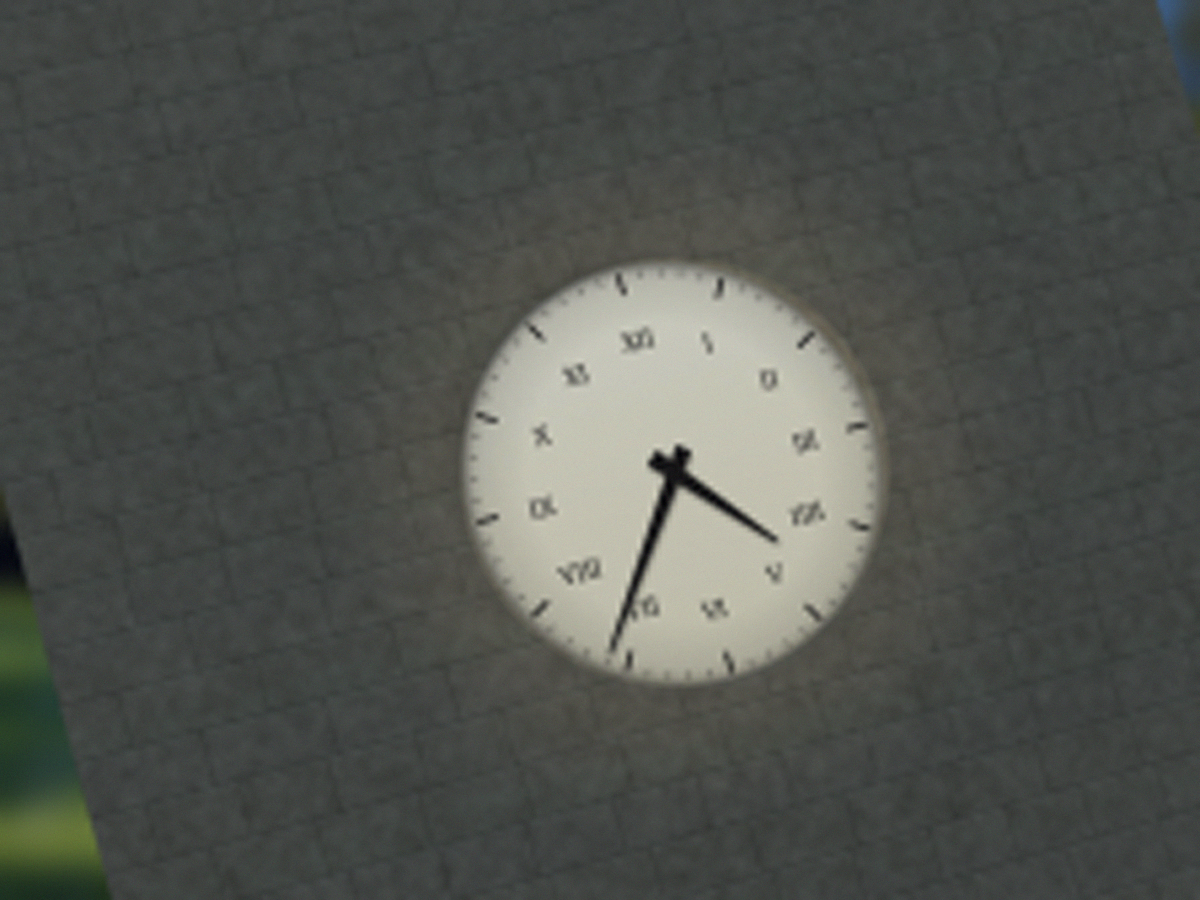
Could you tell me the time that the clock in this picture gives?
4:36
